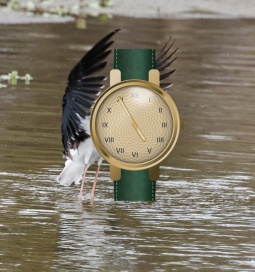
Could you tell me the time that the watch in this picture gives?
4:55
